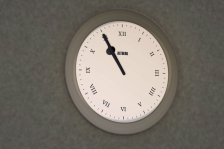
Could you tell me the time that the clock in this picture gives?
10:55
